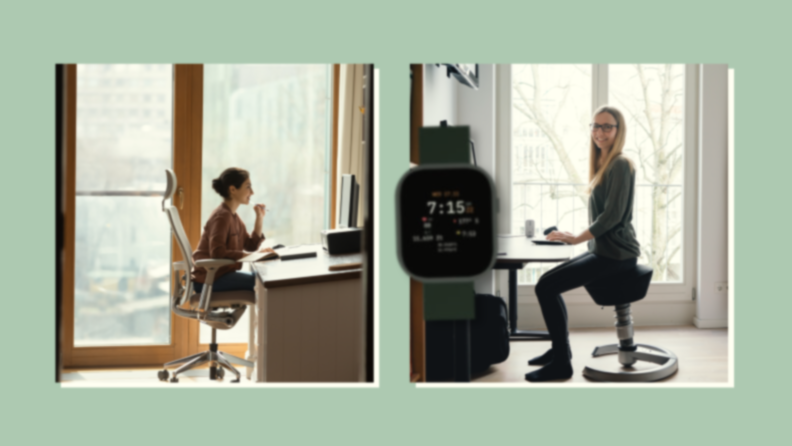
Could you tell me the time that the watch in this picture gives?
7:15
